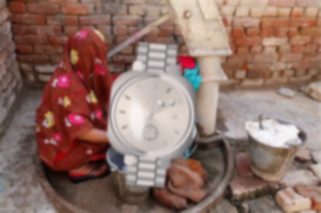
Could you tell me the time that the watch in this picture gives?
1:09
